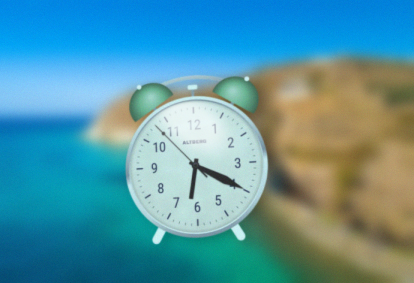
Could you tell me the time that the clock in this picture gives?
6:19:53
